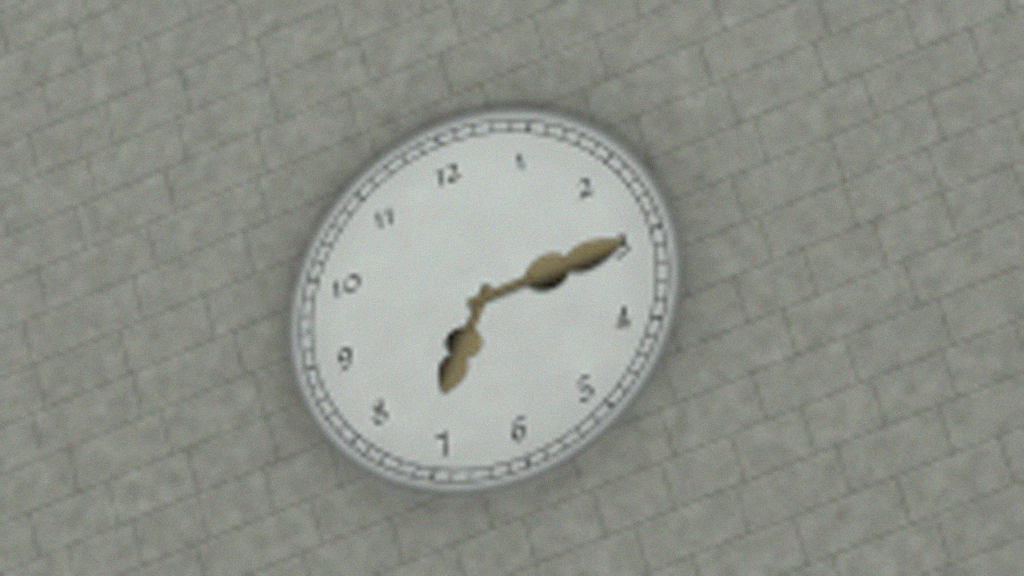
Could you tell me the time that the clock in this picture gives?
7:15
